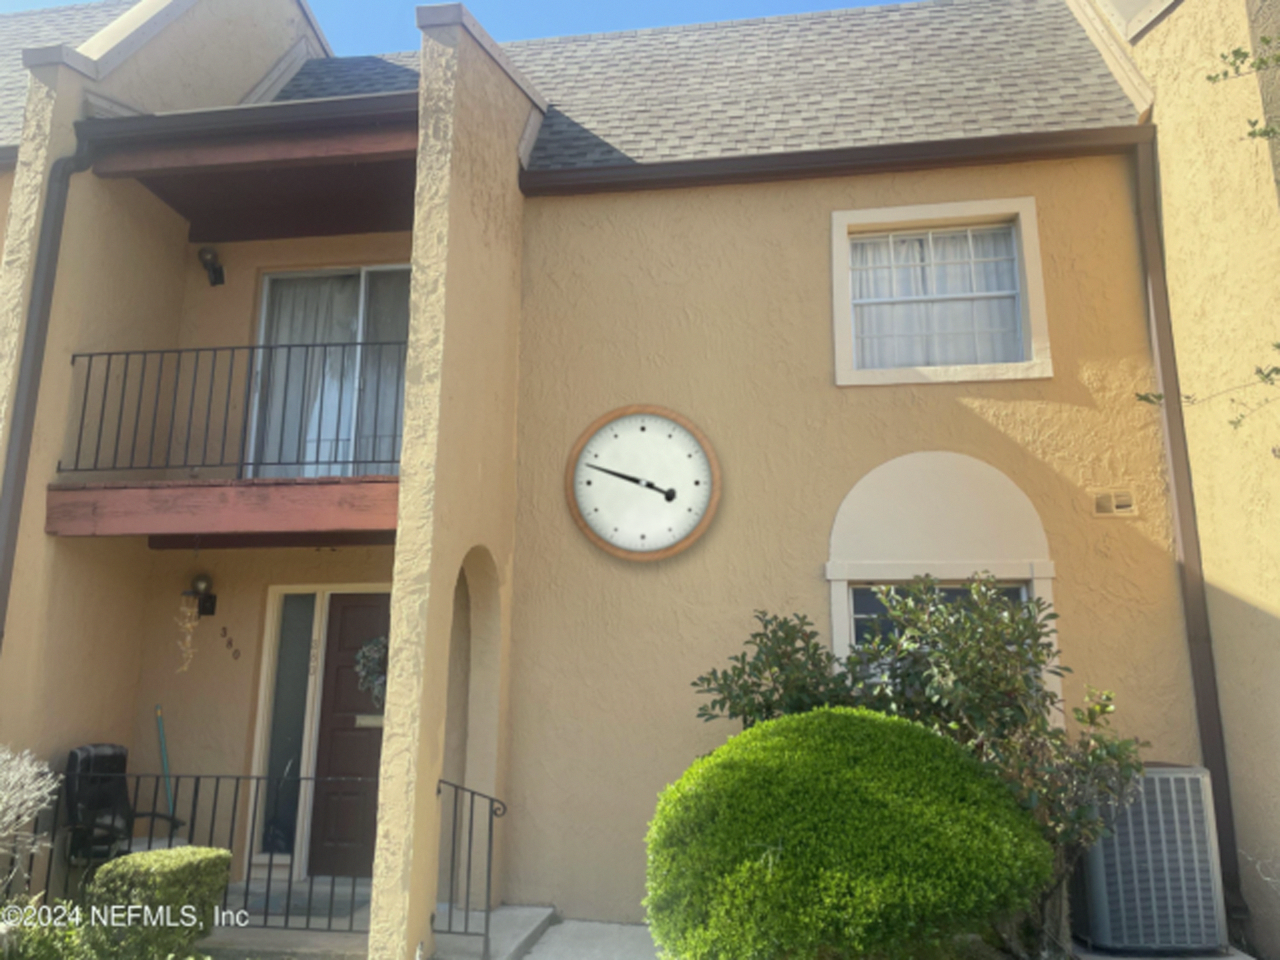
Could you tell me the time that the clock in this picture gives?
3:48
